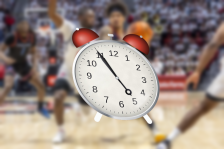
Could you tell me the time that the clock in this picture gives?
4:55
